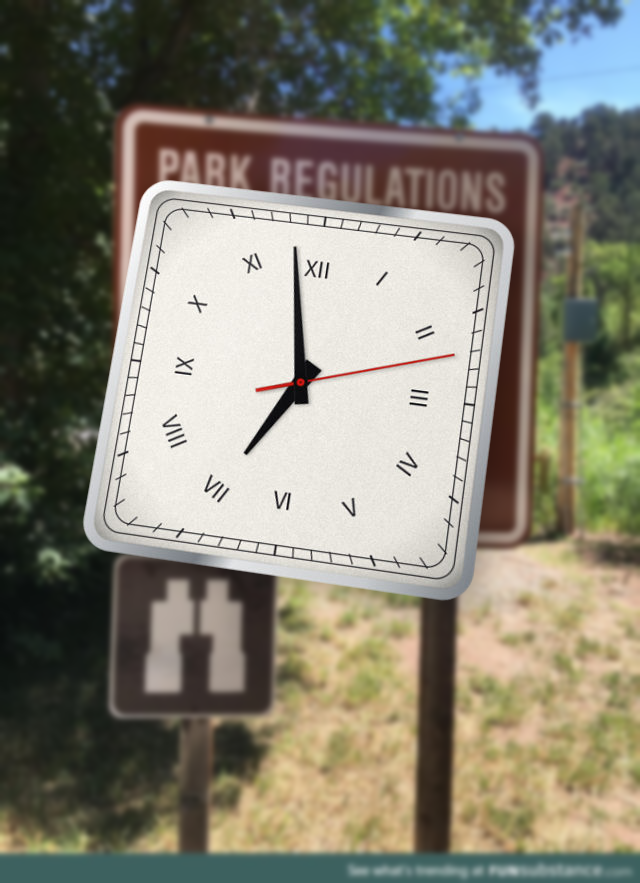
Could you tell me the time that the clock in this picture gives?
6:58:12
